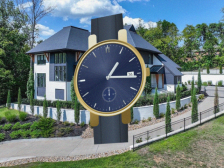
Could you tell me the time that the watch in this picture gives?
1:16
